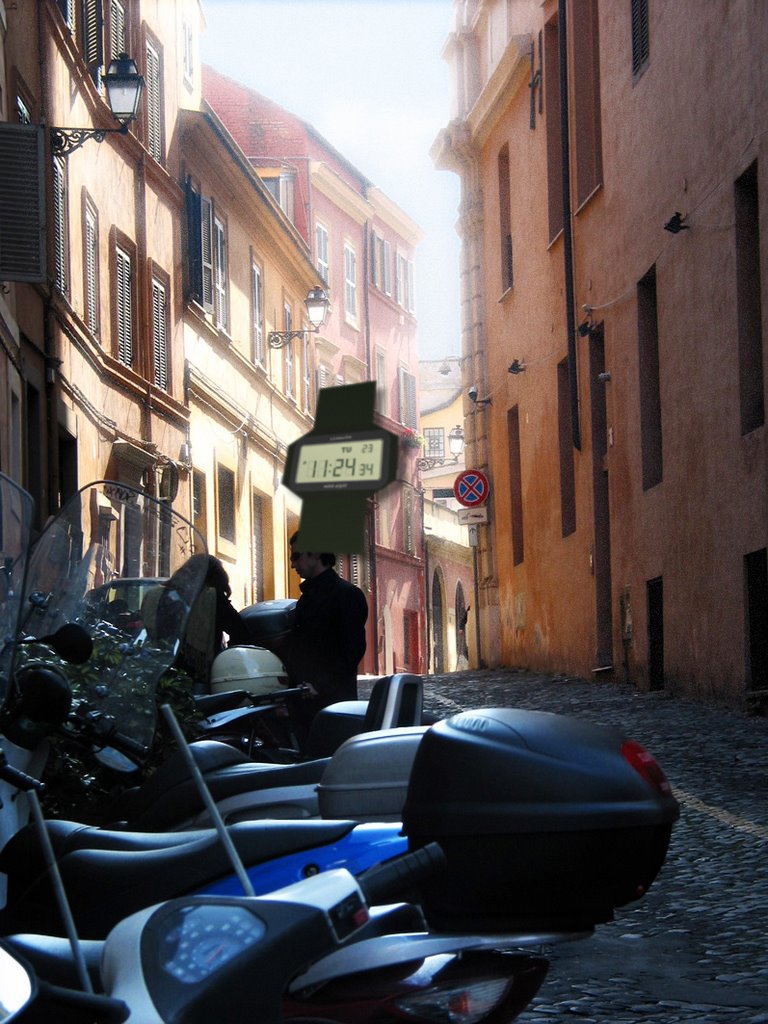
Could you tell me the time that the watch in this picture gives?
11:24:34
